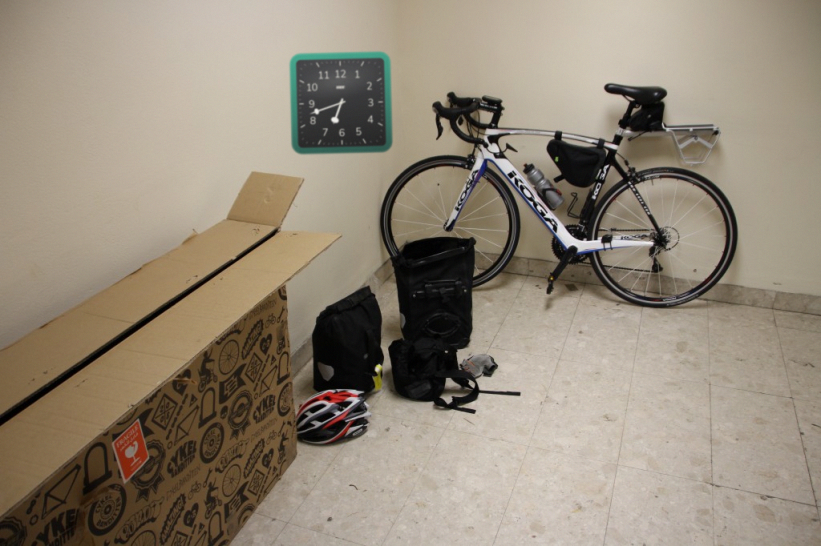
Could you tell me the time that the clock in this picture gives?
6:42
